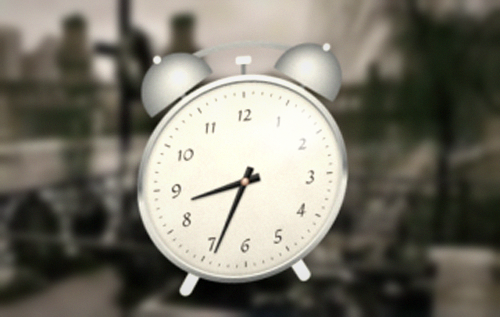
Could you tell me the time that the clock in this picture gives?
8:34
